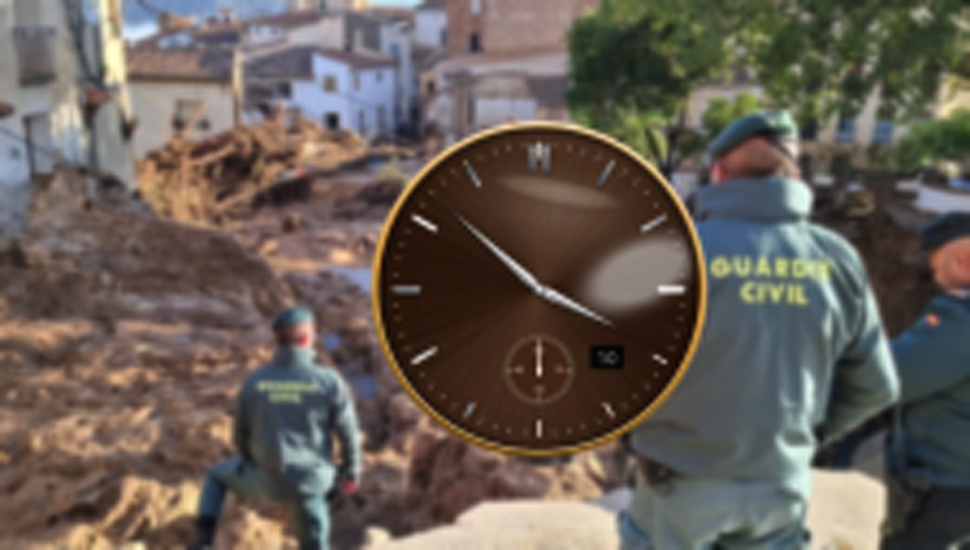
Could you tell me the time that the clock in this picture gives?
3:52
